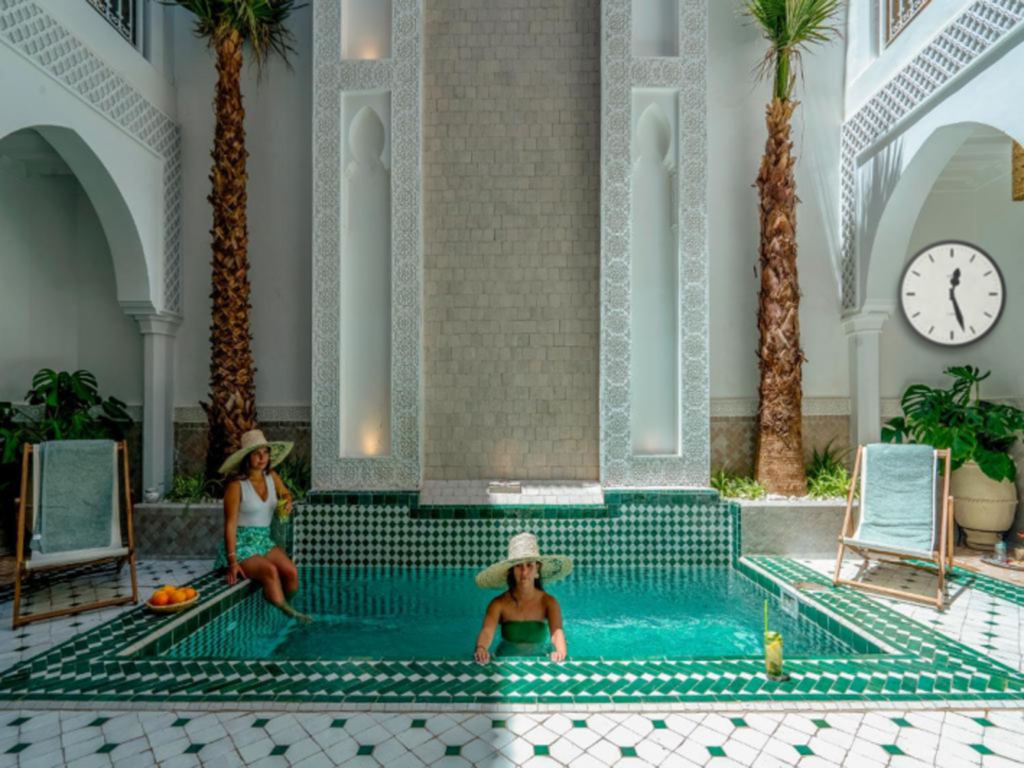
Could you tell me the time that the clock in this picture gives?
12:27
